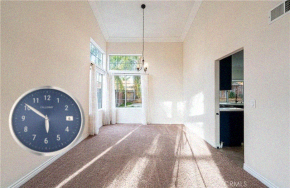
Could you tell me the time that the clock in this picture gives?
5:51
